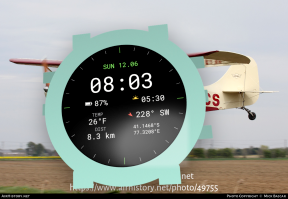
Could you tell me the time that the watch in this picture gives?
8:03
